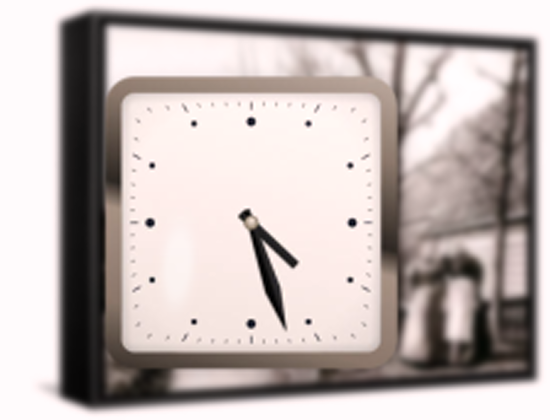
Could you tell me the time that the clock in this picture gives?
4:27
